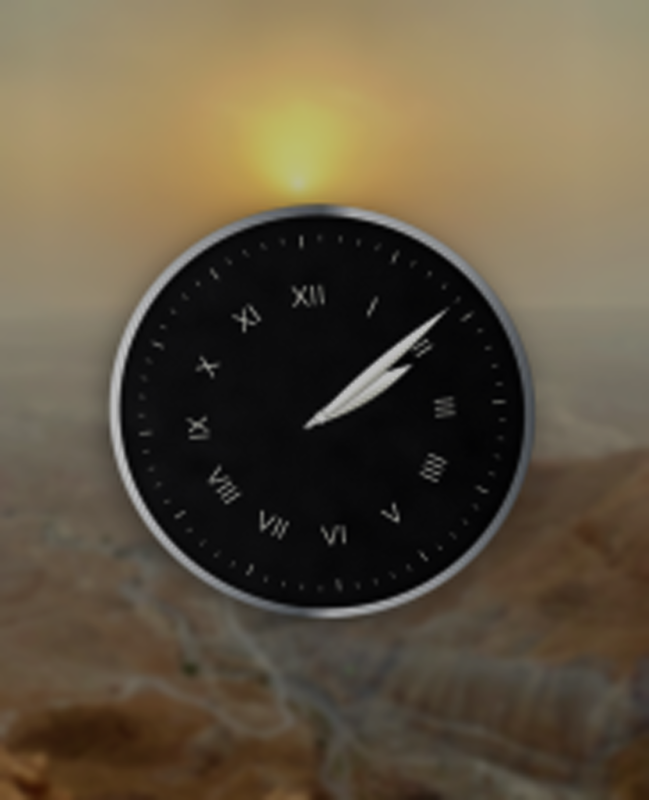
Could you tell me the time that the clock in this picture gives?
2:09
